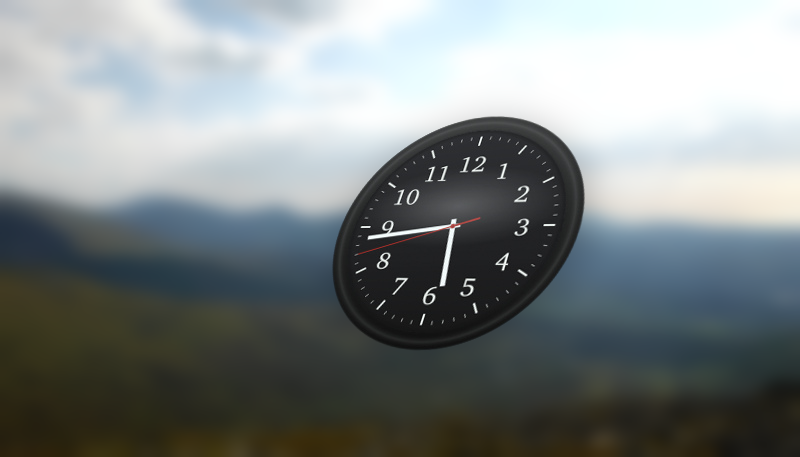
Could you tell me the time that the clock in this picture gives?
5:43:42
